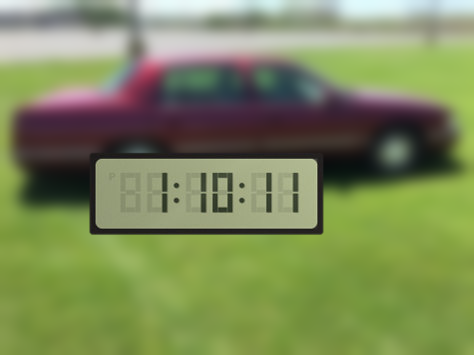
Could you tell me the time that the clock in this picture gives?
1:10:11
